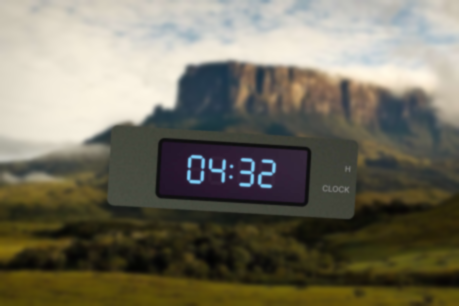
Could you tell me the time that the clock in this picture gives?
4:32
